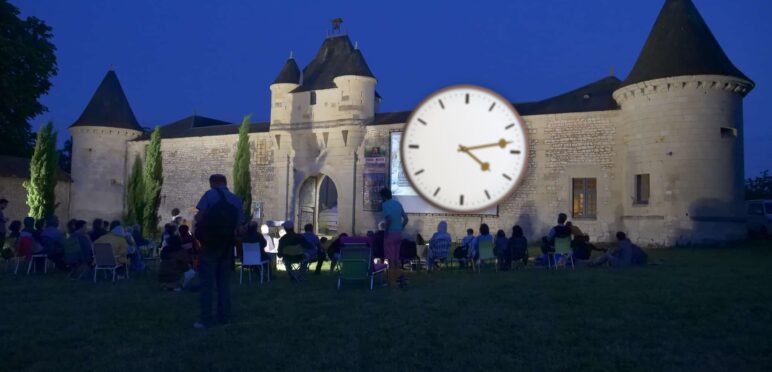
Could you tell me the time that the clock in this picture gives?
4:13
